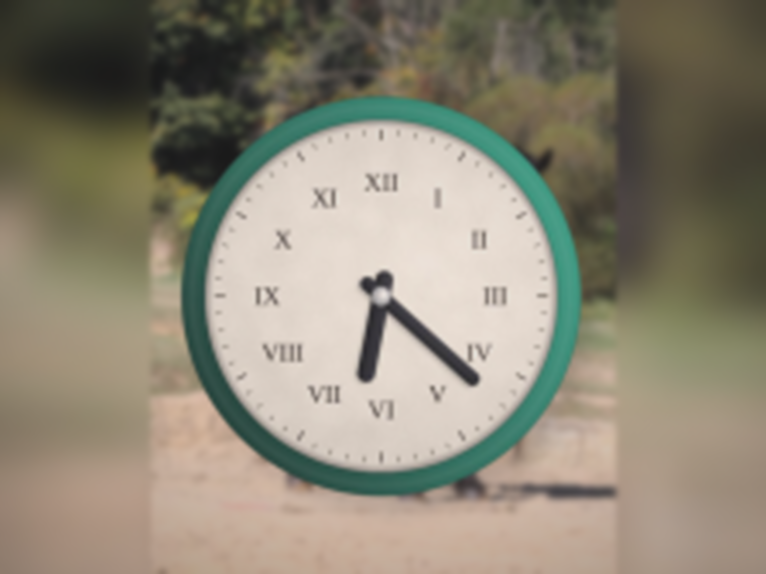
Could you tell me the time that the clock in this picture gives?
6:22
